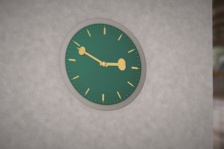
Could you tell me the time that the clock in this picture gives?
2:49
